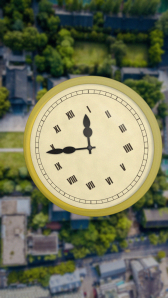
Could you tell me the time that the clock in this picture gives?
12:49
